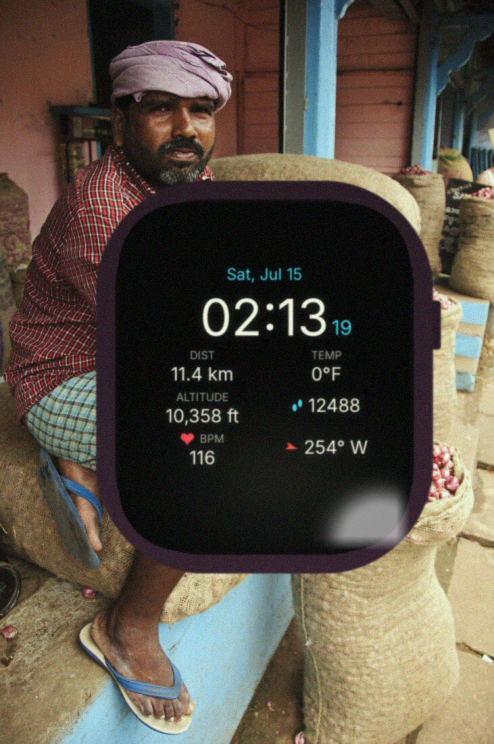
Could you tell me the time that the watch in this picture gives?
2:13:19
